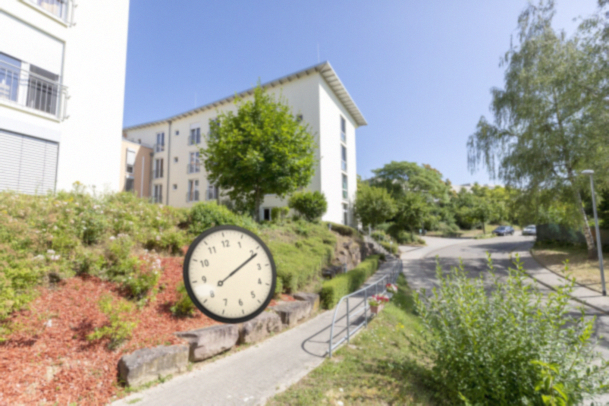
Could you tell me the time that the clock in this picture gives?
8:11
